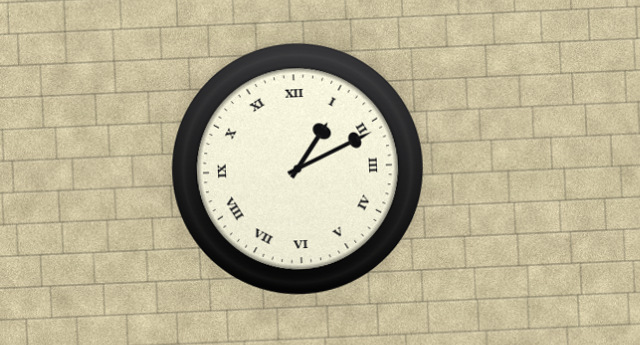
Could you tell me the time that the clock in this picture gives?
1:11
